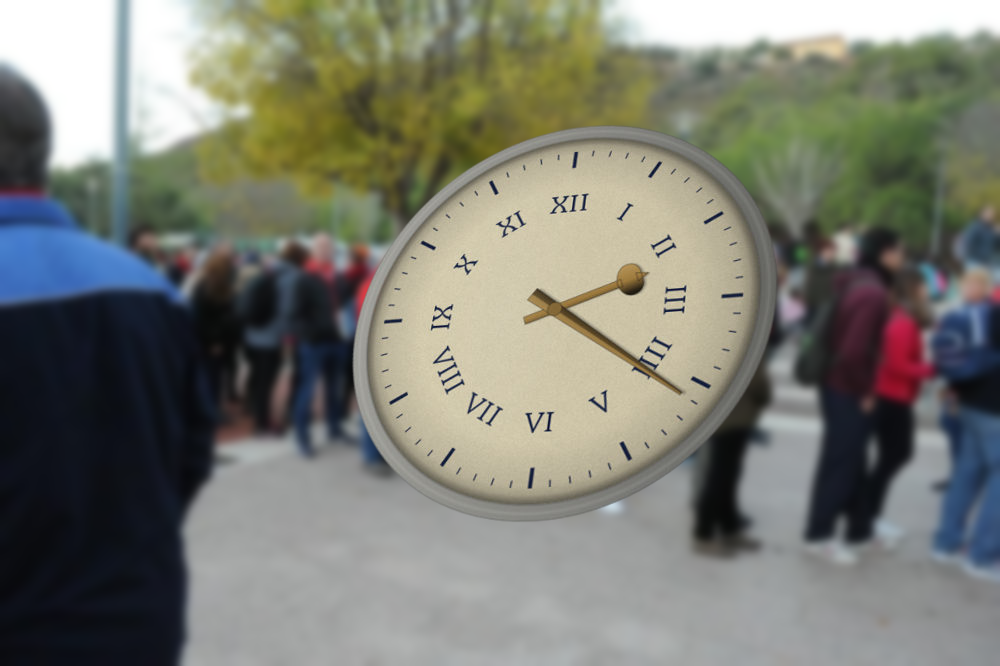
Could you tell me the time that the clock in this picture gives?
2:21
